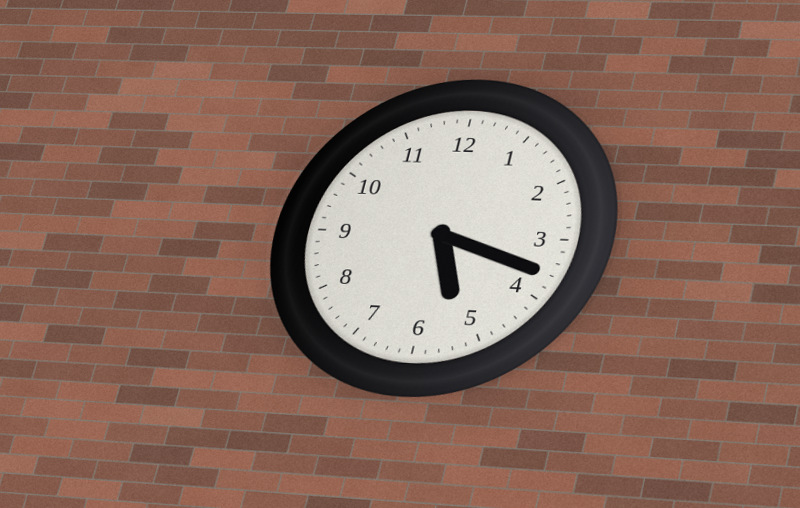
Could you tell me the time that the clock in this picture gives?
5:18
